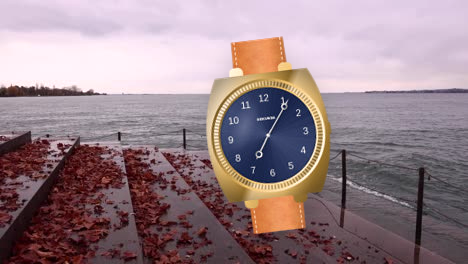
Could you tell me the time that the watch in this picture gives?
7:06
